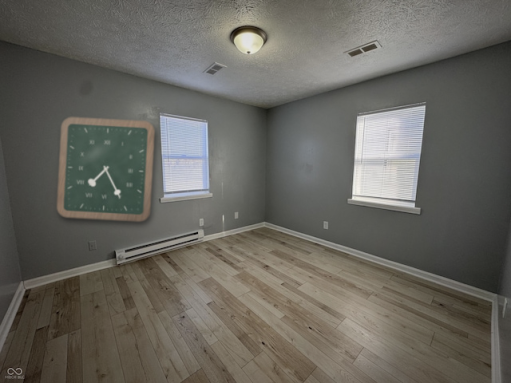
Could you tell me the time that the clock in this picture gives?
7:25
